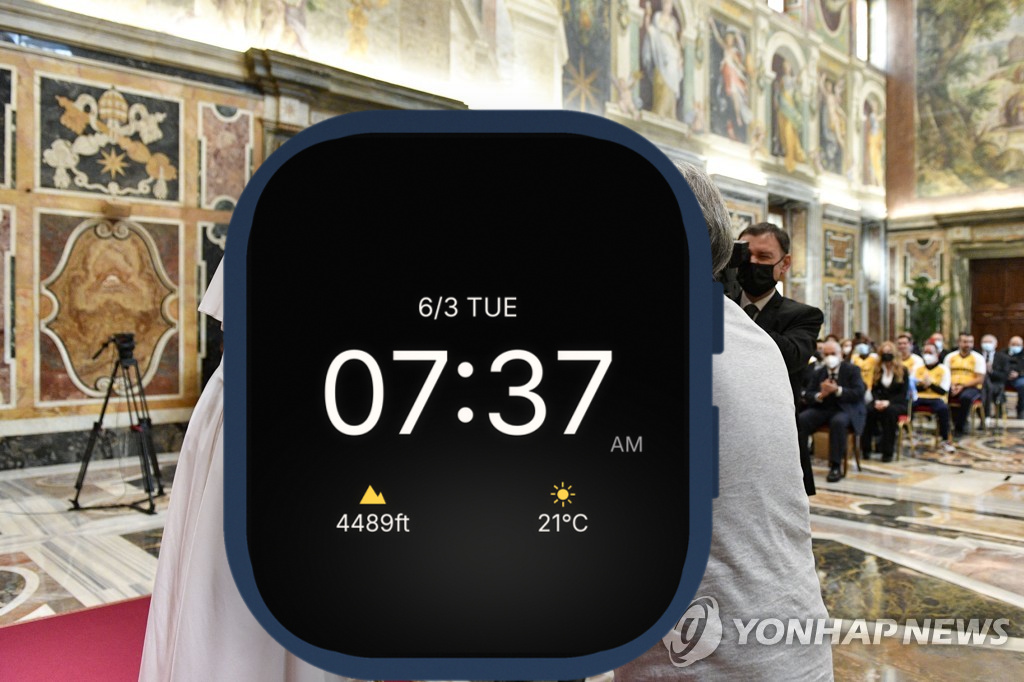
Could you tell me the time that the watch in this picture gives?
7:37
